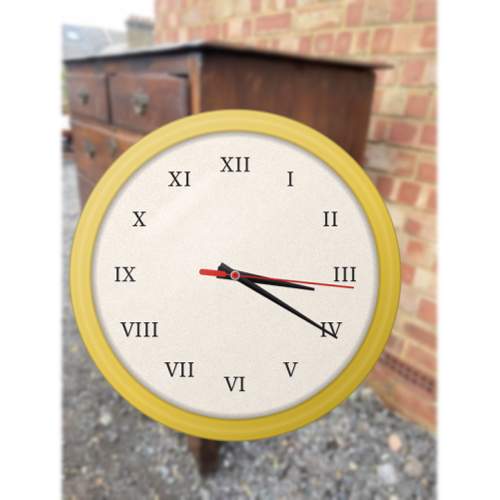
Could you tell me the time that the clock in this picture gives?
3:20:16
